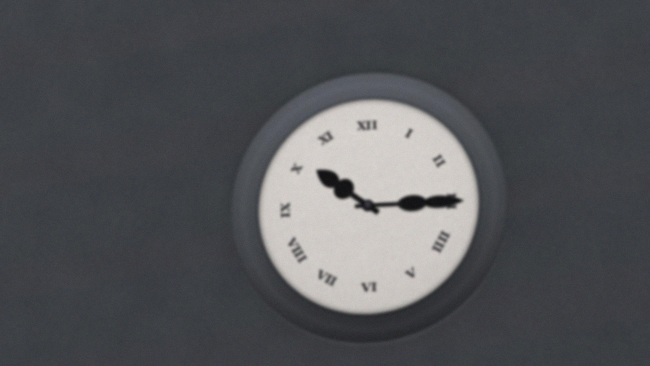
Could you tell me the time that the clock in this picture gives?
10:15
